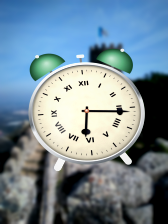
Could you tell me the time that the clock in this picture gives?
6:16
